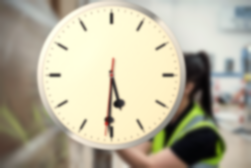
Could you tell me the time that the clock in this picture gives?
5:30:31
